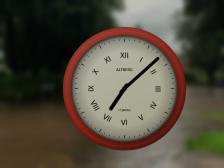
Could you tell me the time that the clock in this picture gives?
7:08
